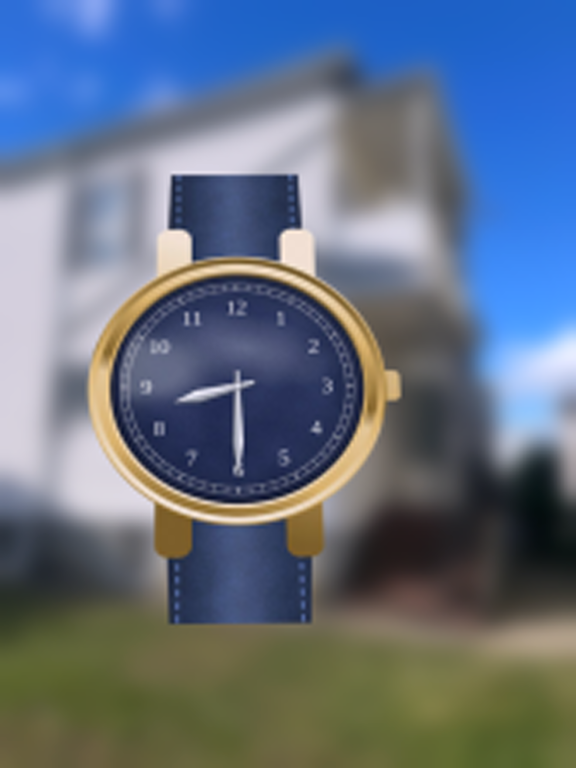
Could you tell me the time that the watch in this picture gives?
8:30
